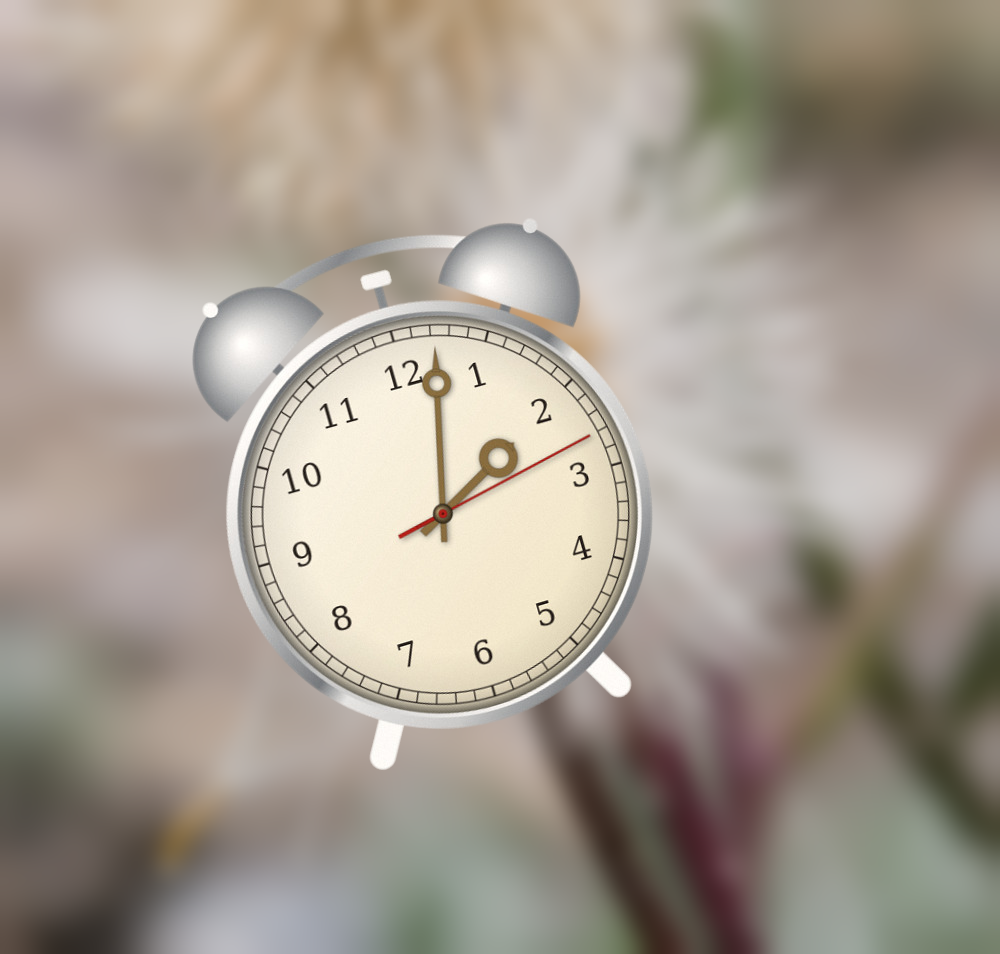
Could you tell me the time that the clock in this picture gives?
2:02:13
